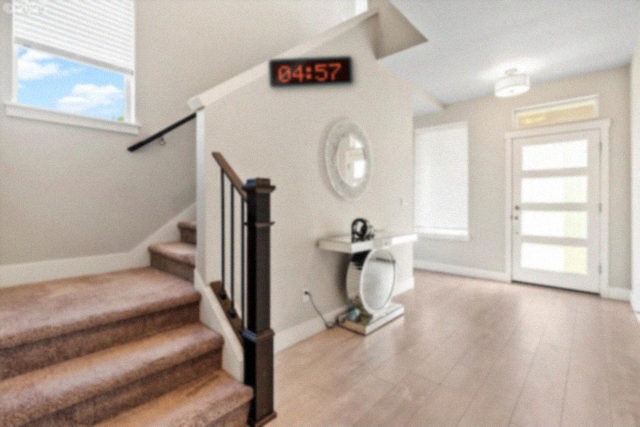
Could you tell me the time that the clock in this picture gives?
4:57
